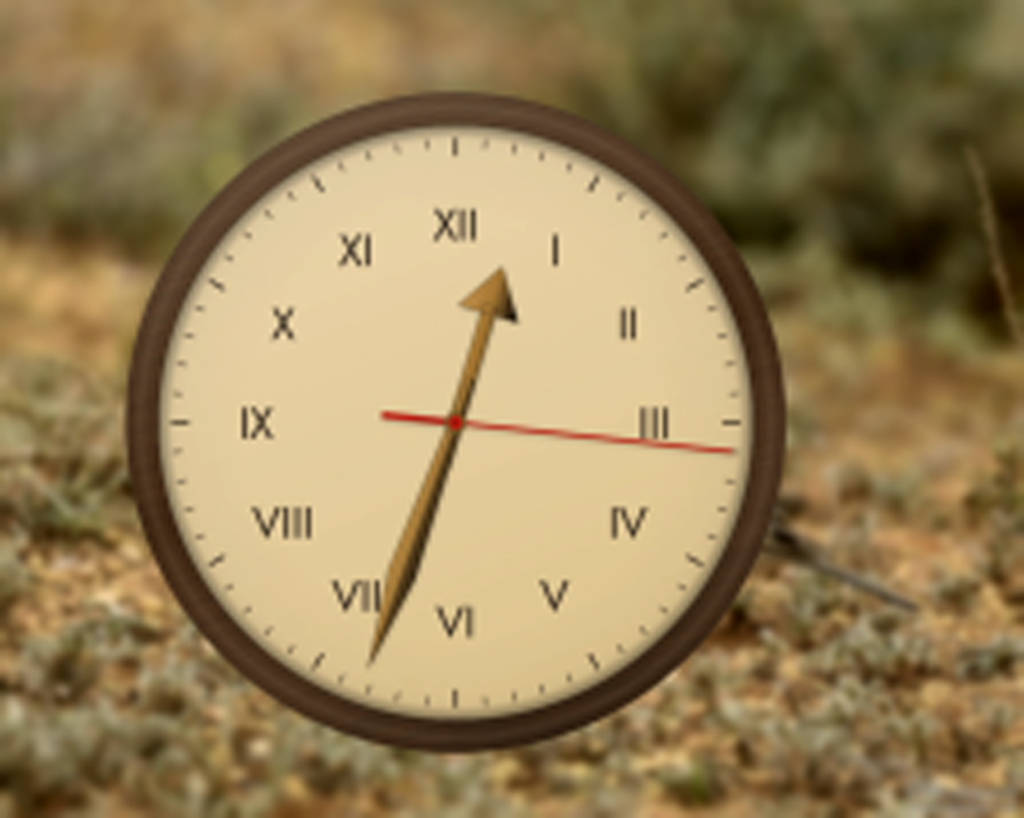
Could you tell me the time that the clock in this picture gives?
12:33:16
